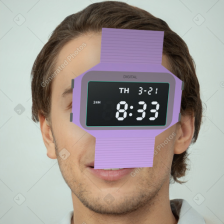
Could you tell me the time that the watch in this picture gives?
8:33
